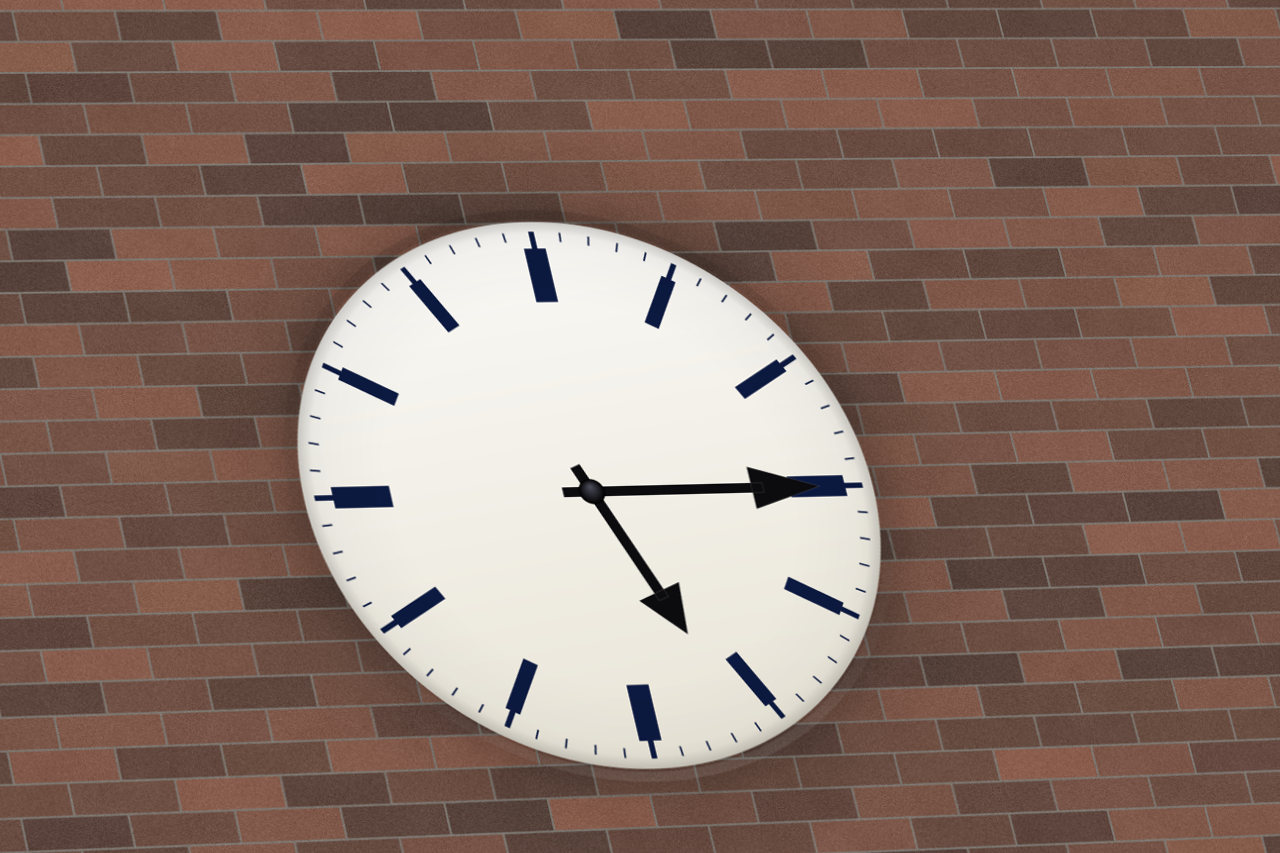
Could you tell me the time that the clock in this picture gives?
5:15
